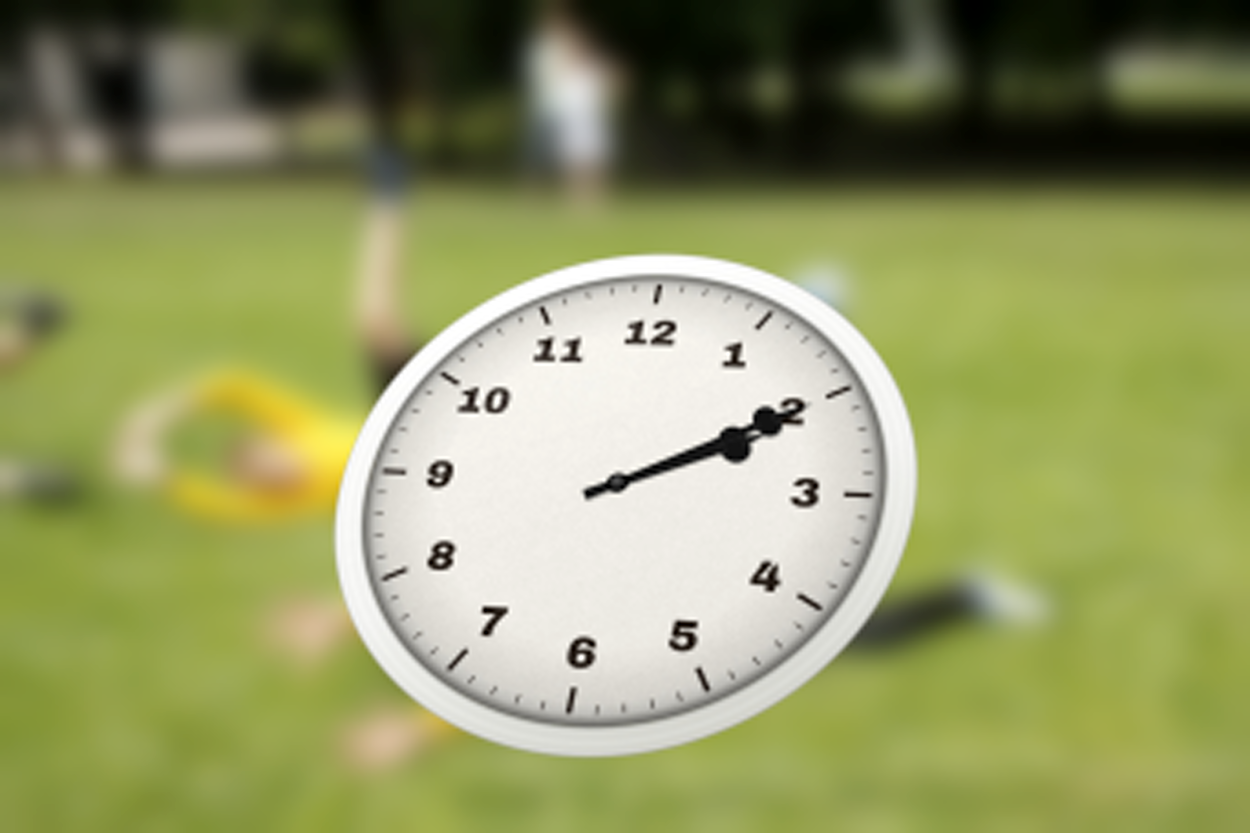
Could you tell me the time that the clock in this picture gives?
2:10
